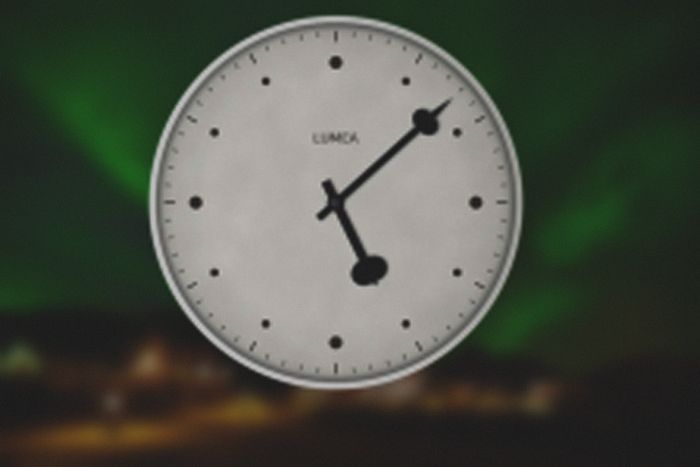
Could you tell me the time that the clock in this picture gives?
5:08
